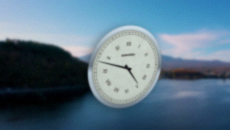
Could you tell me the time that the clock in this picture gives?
4:48
